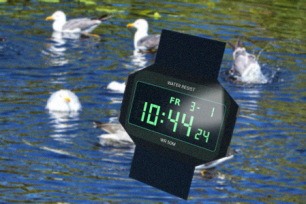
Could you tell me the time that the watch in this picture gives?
10:44:24
